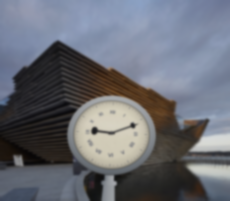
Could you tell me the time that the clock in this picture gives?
9:11
